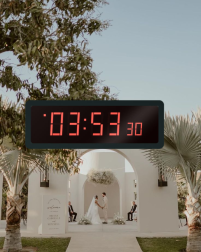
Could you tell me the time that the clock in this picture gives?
3:53:30
